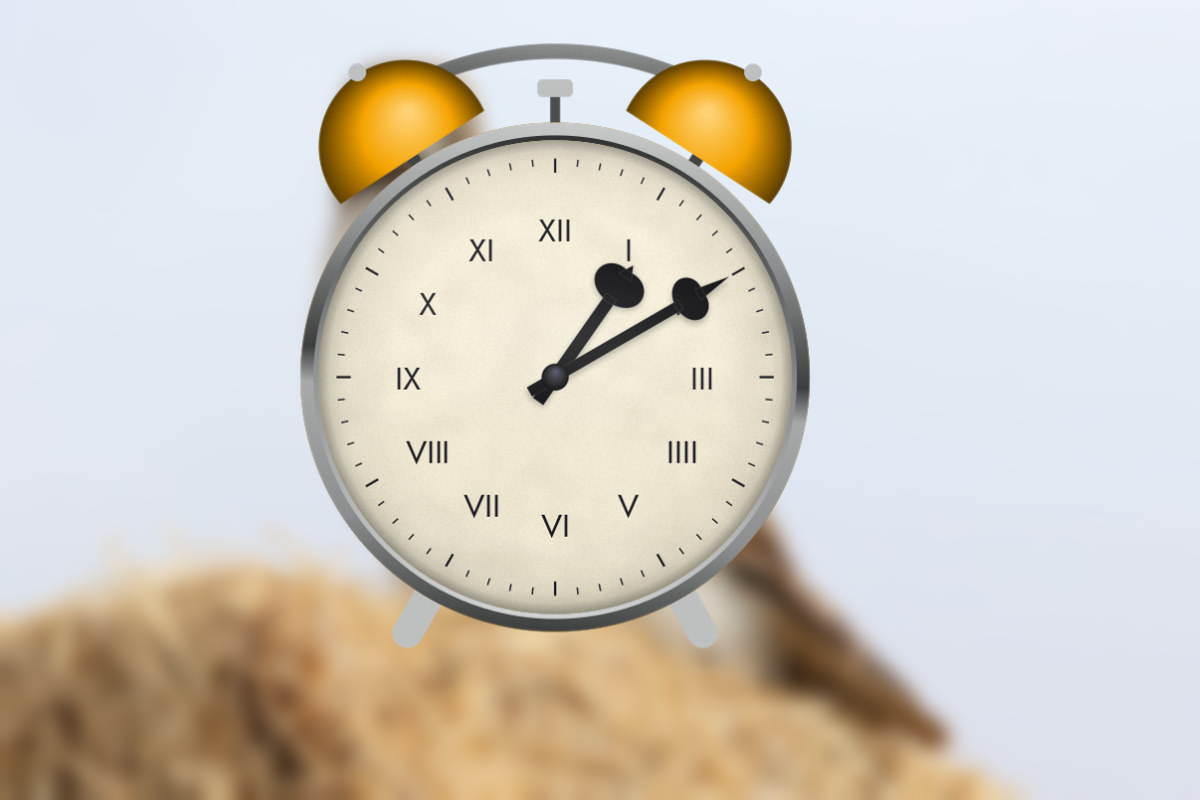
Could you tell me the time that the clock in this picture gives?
1:10
